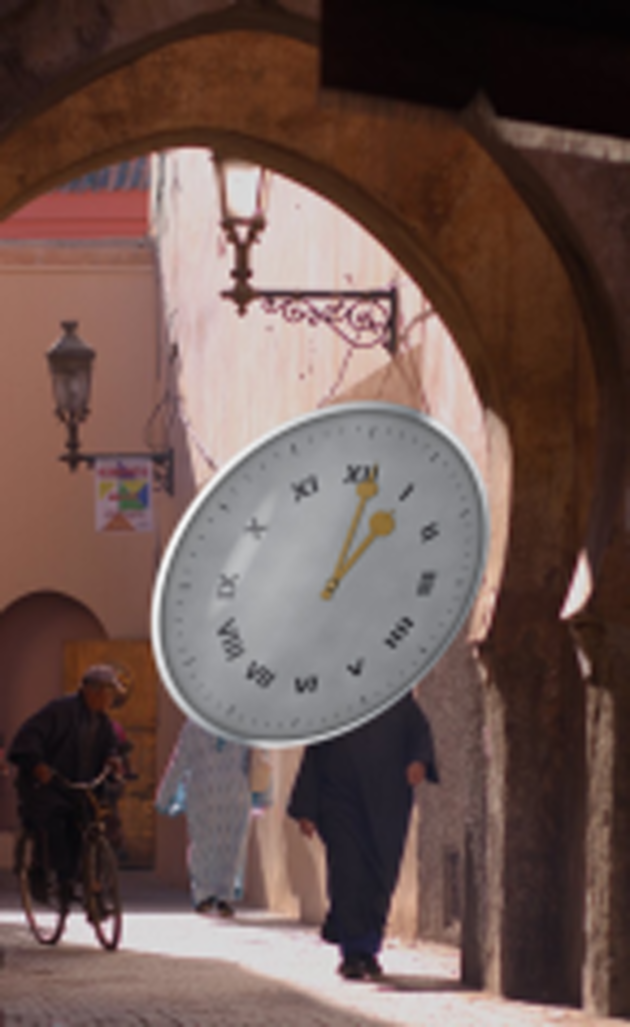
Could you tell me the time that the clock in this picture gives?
1:01
